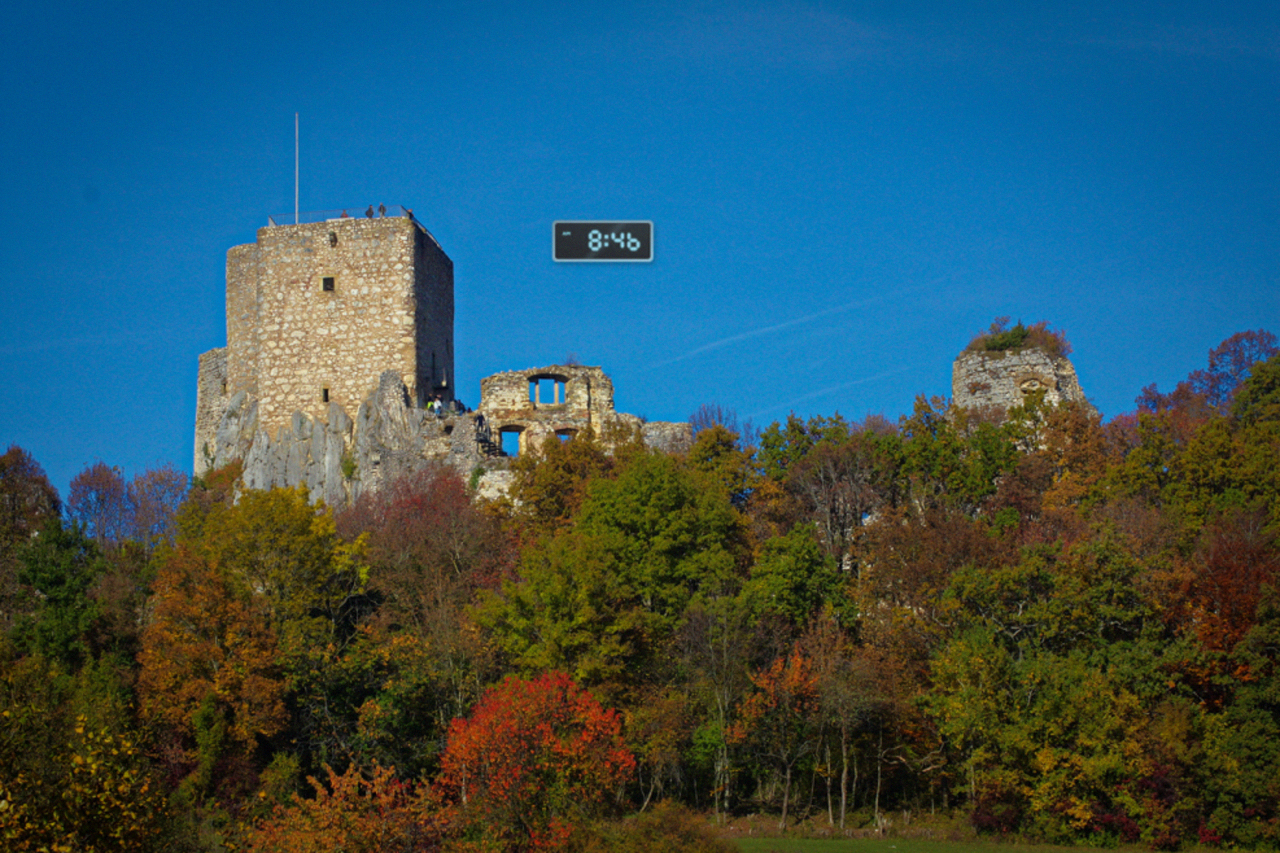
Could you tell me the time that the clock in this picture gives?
8:46
